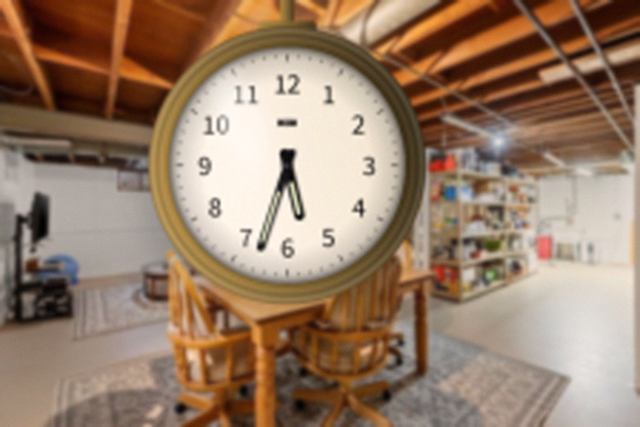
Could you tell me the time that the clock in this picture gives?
5:33
